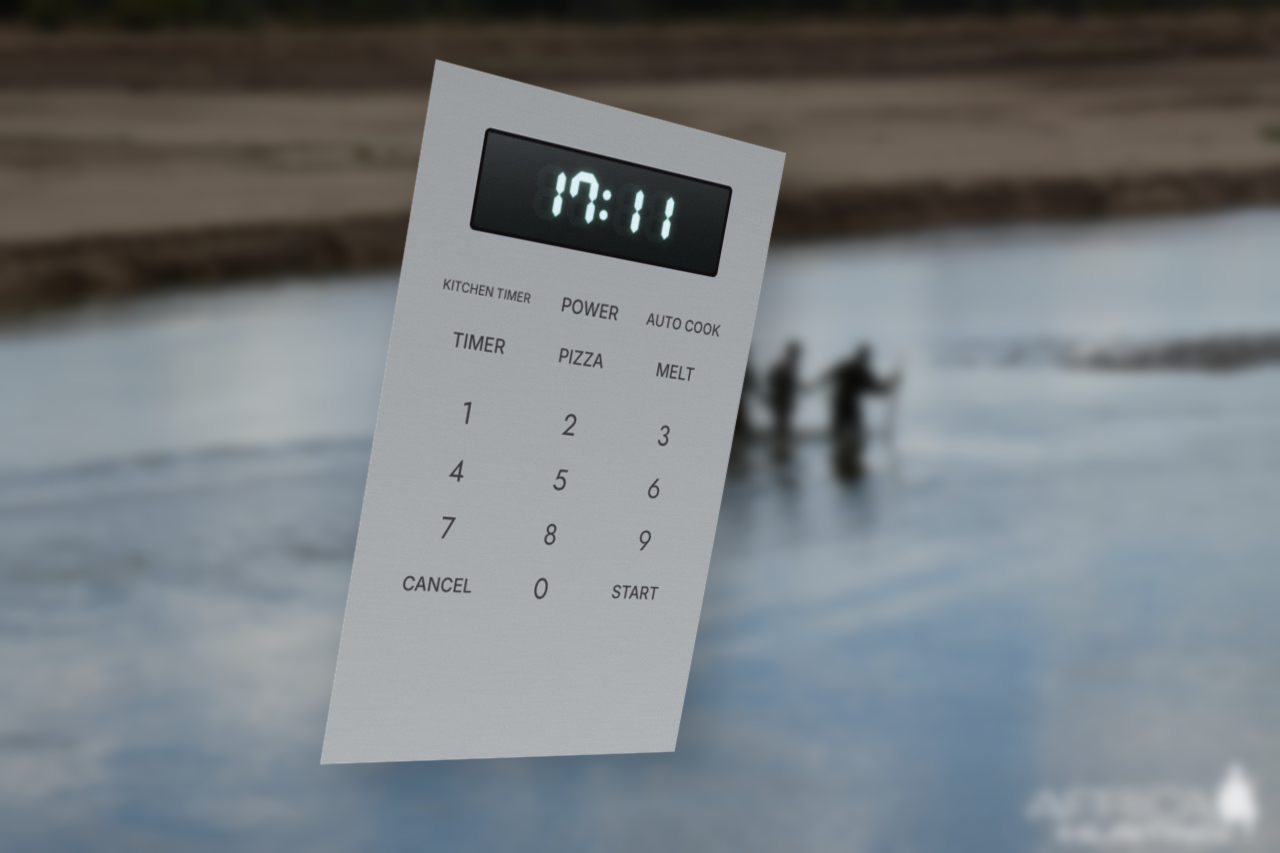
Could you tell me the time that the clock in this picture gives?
17:11
